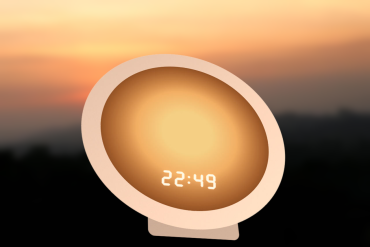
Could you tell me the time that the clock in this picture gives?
22:49
